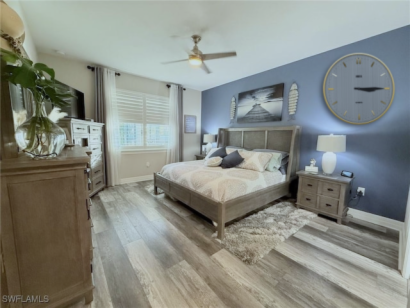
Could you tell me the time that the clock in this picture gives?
3:15
